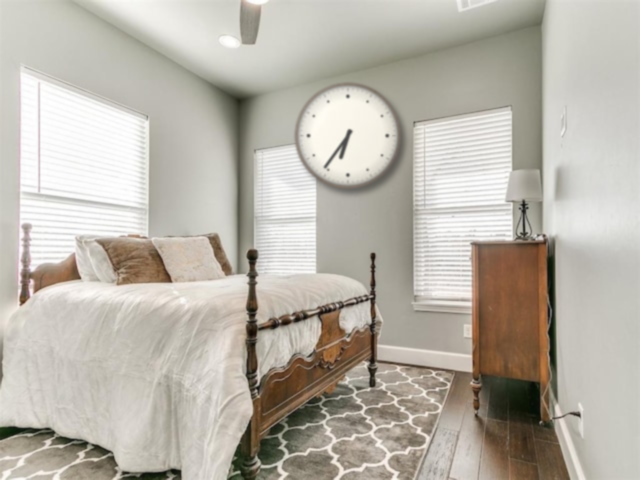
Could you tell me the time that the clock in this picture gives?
6:36
